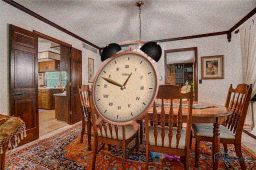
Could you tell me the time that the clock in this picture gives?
12:48
